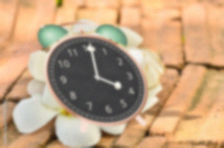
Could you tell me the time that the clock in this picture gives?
4:01
